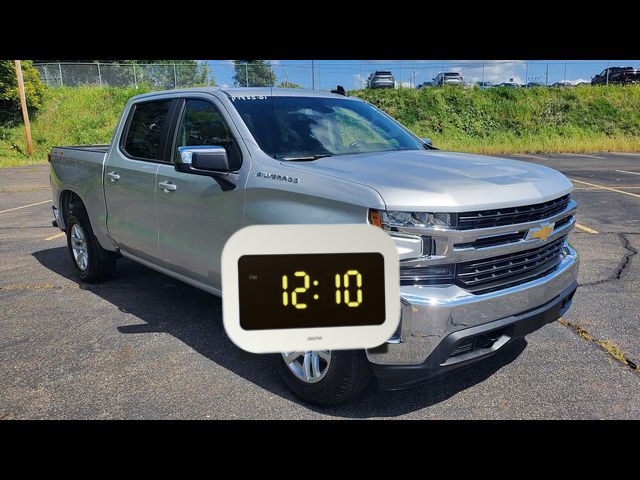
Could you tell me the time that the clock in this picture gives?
12:10
